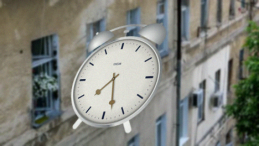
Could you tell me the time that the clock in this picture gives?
7:28
